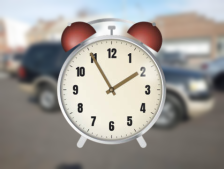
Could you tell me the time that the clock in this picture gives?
1:55
